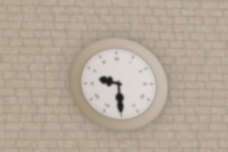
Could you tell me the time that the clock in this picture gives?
9:30
